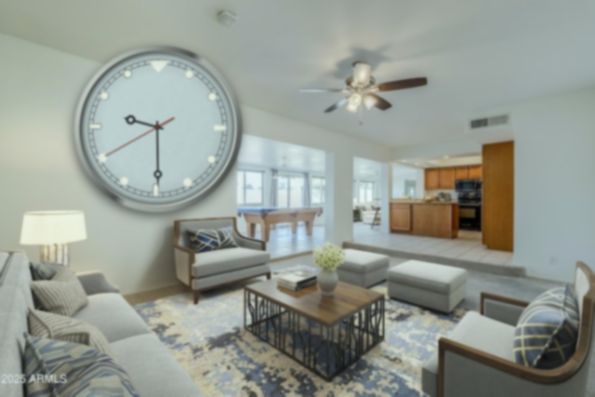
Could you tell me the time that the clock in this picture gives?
9:29:40
